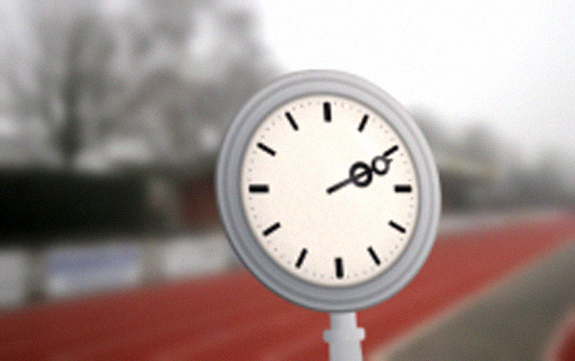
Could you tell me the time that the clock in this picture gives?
2:11
